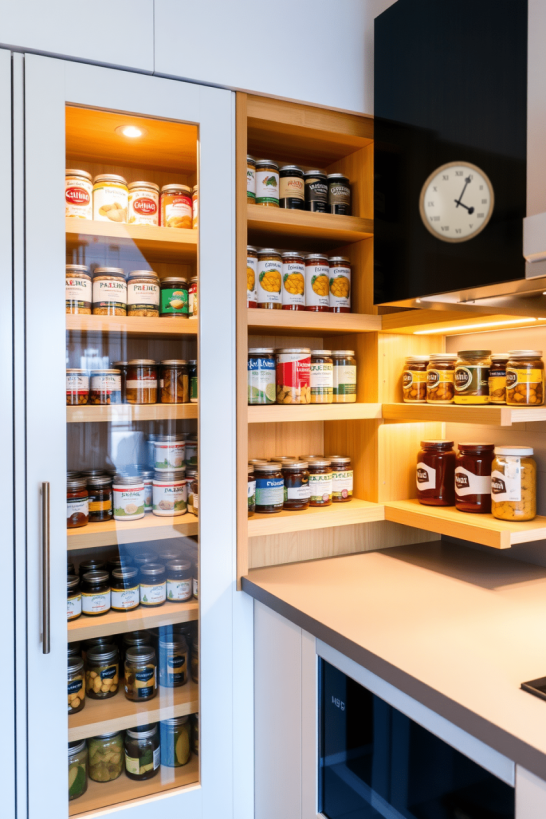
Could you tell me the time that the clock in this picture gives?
4:04
